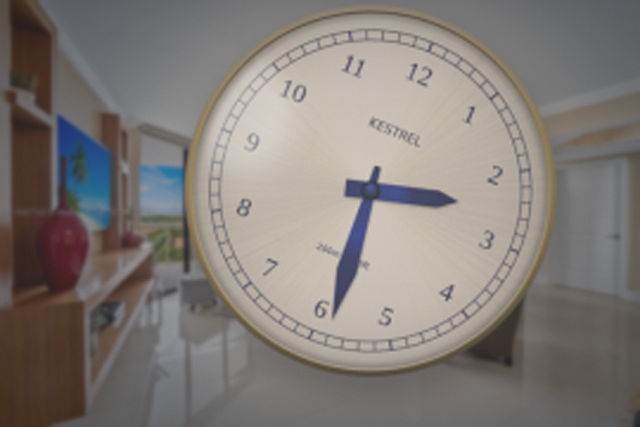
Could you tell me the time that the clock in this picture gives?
2:29
